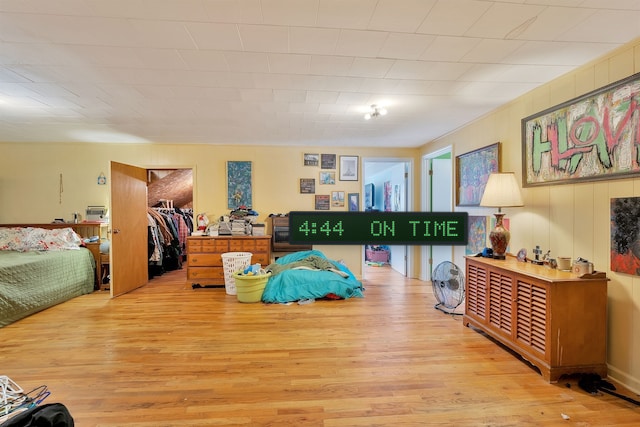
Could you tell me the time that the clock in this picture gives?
4:44
